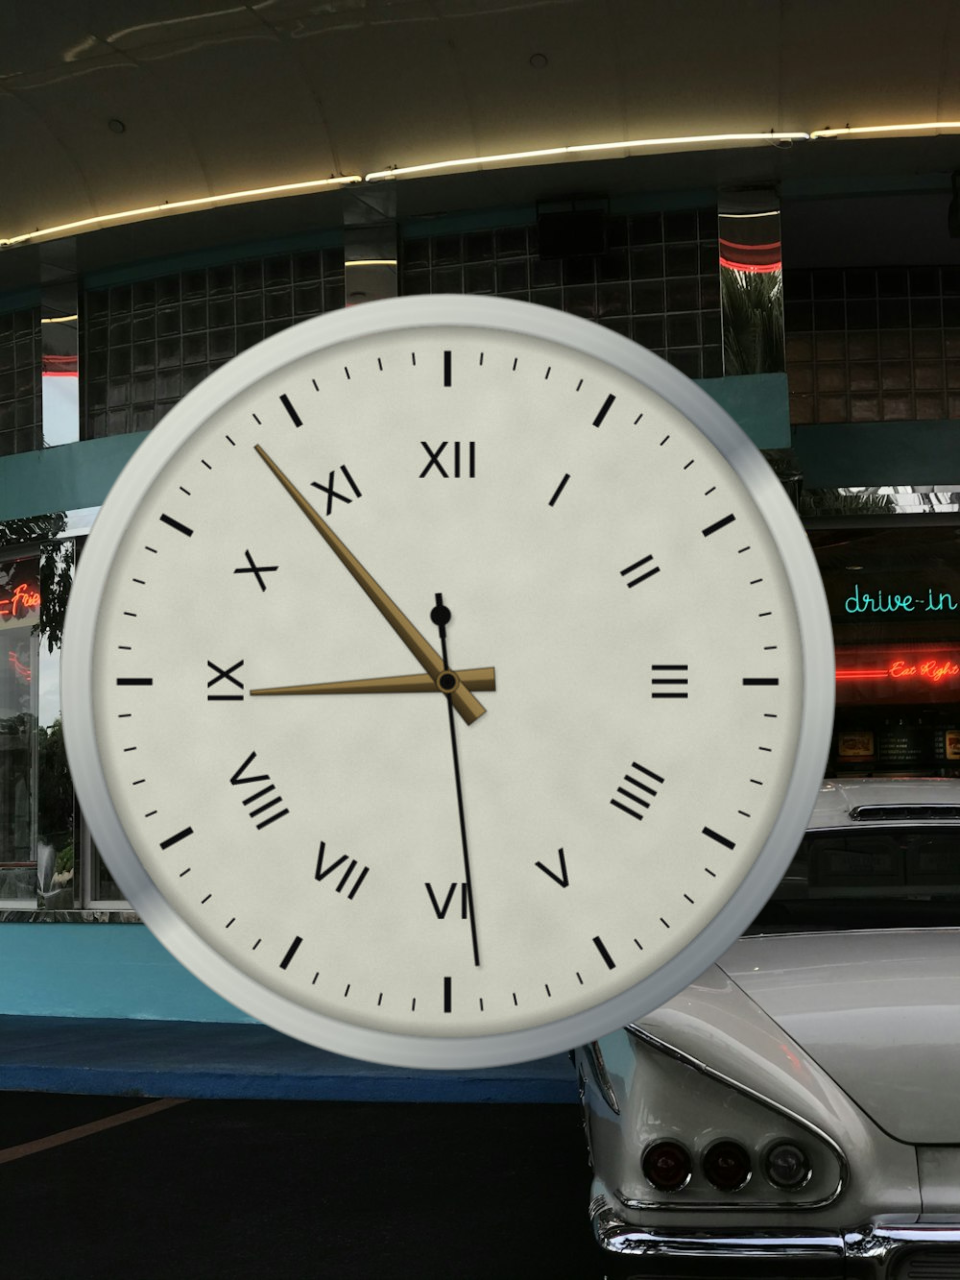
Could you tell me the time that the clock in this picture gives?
8:53:29
